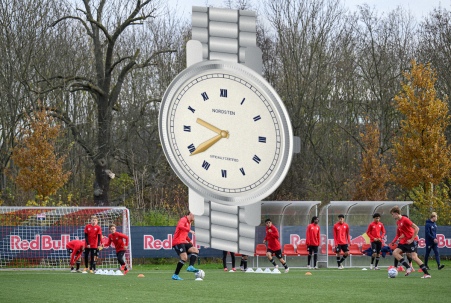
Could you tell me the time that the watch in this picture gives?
9:39
